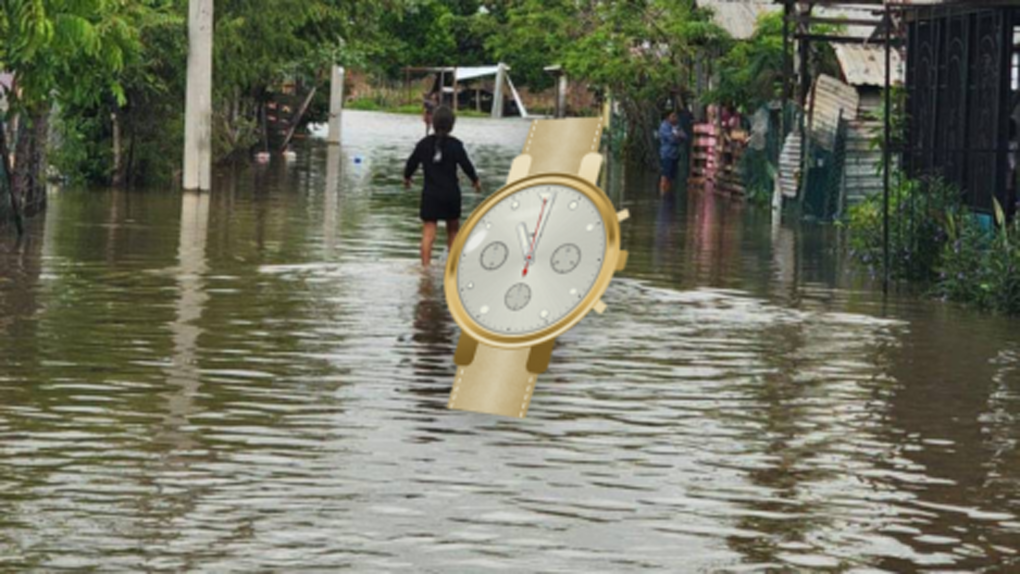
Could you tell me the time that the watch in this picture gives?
11:01
